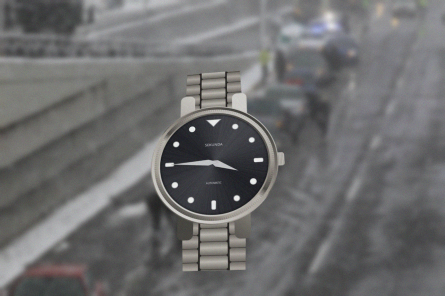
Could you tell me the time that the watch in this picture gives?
3:45
